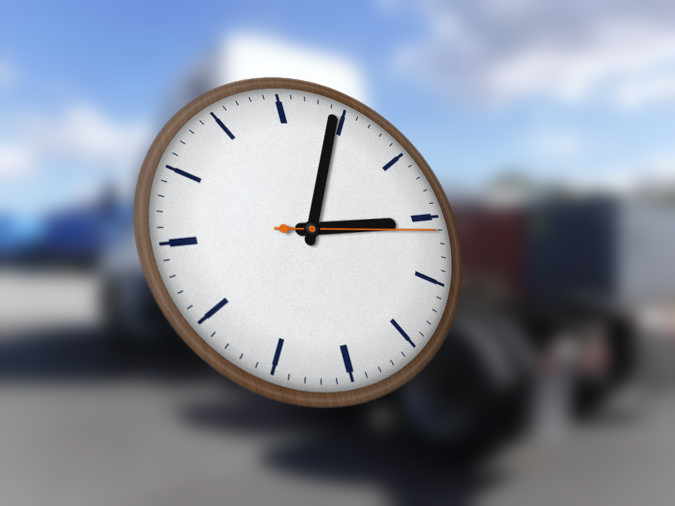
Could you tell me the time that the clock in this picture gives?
3:04:16
